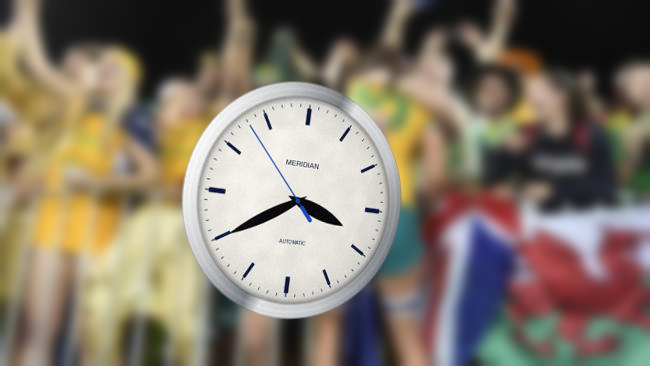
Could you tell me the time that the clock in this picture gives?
3:39:53
